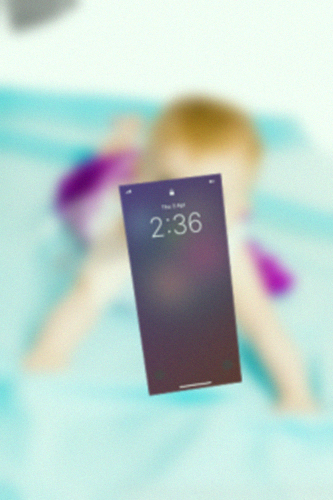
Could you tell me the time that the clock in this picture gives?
2:36
